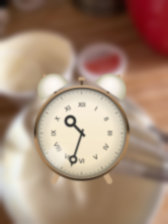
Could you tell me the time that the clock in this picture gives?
10:33
